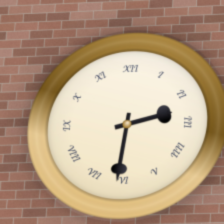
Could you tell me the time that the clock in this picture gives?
2:31
